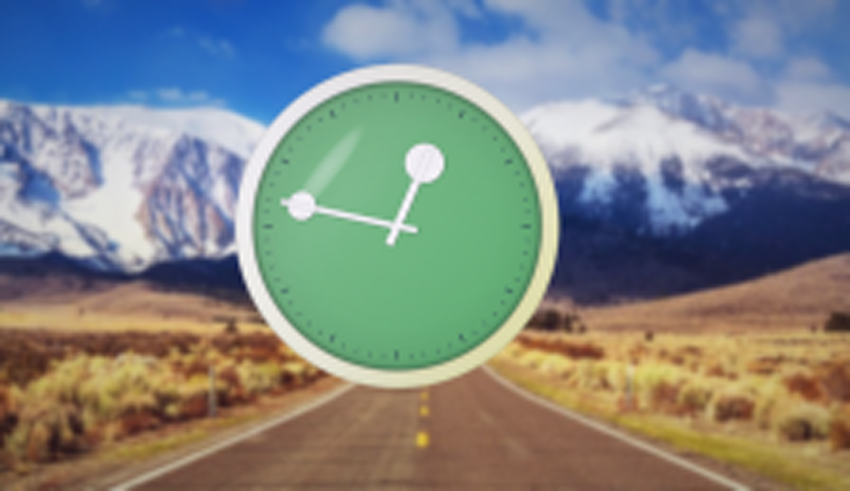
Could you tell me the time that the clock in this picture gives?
12:47
